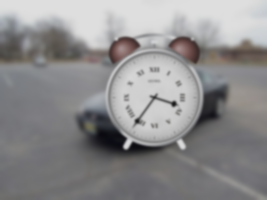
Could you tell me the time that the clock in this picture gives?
3:36
